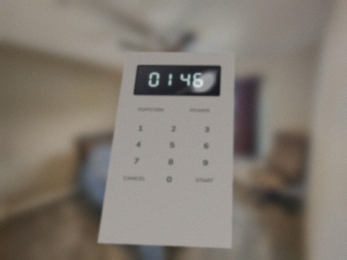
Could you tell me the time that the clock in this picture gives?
1:46
